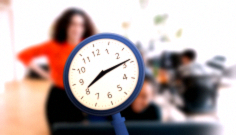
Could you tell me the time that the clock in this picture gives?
8:14
